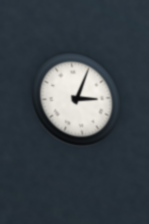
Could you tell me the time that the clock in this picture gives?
3:05
